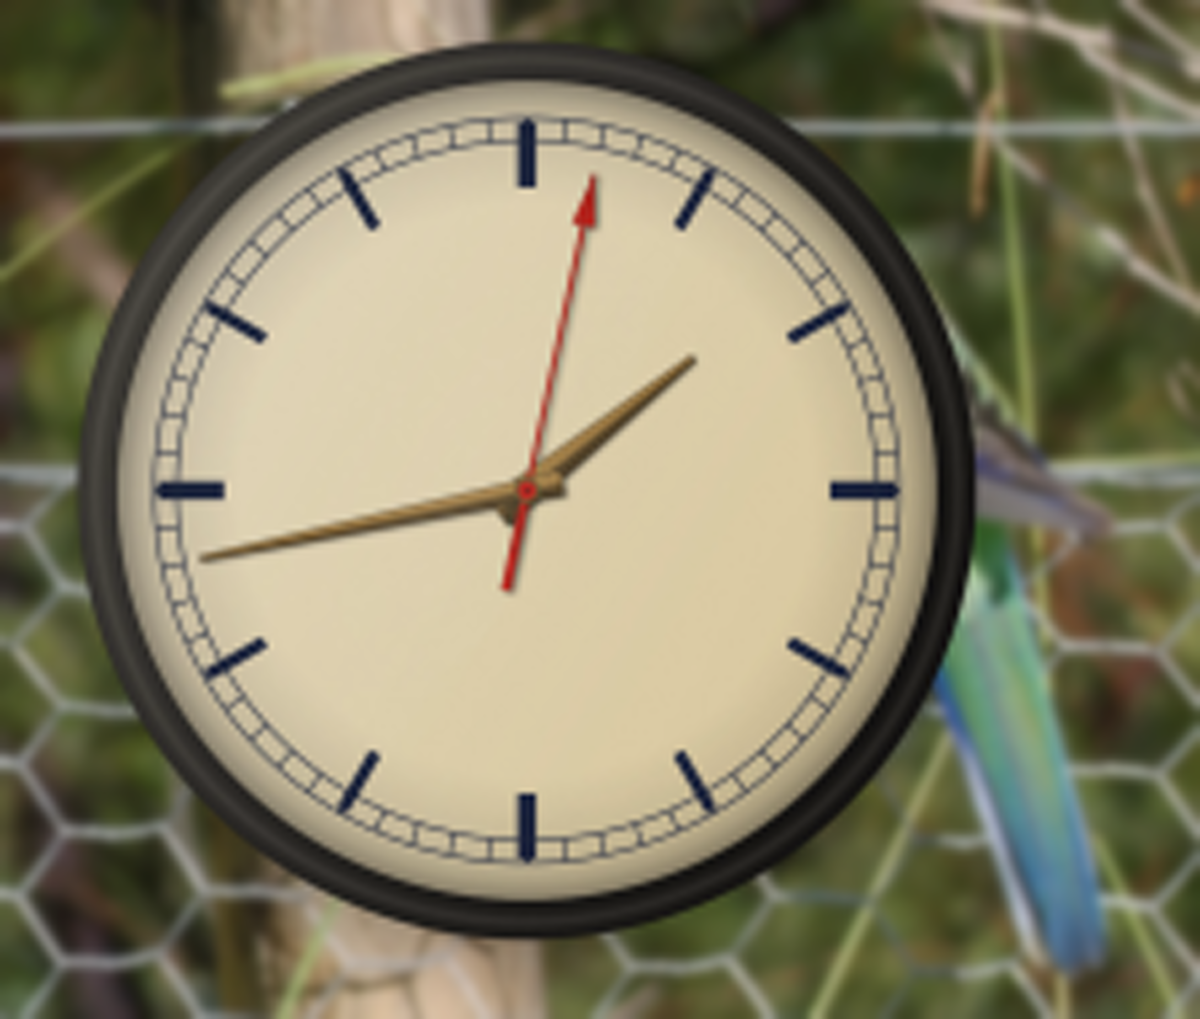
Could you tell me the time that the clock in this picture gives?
1:43:02
